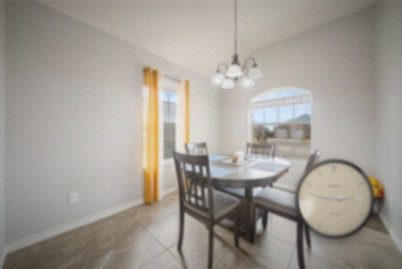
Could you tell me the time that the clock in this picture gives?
2:47
